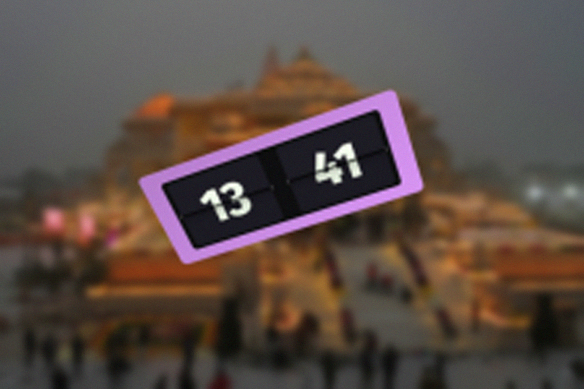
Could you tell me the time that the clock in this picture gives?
13:41
